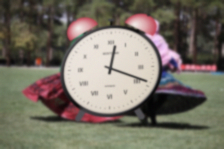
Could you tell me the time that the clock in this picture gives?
12:19
